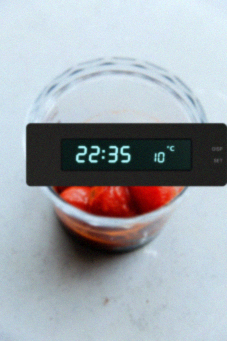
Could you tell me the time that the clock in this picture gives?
22:35
